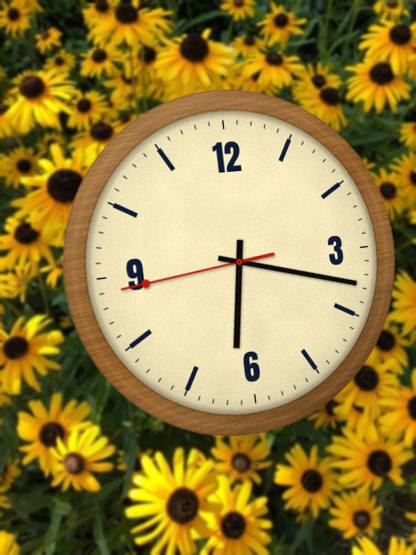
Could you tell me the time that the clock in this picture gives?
6:17:44
